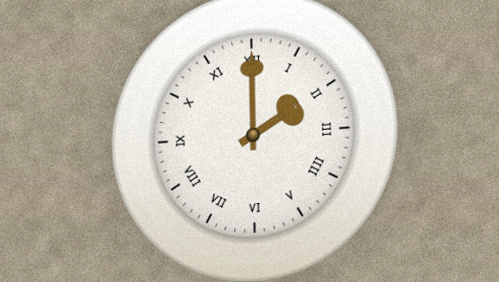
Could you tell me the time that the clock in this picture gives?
2:00
